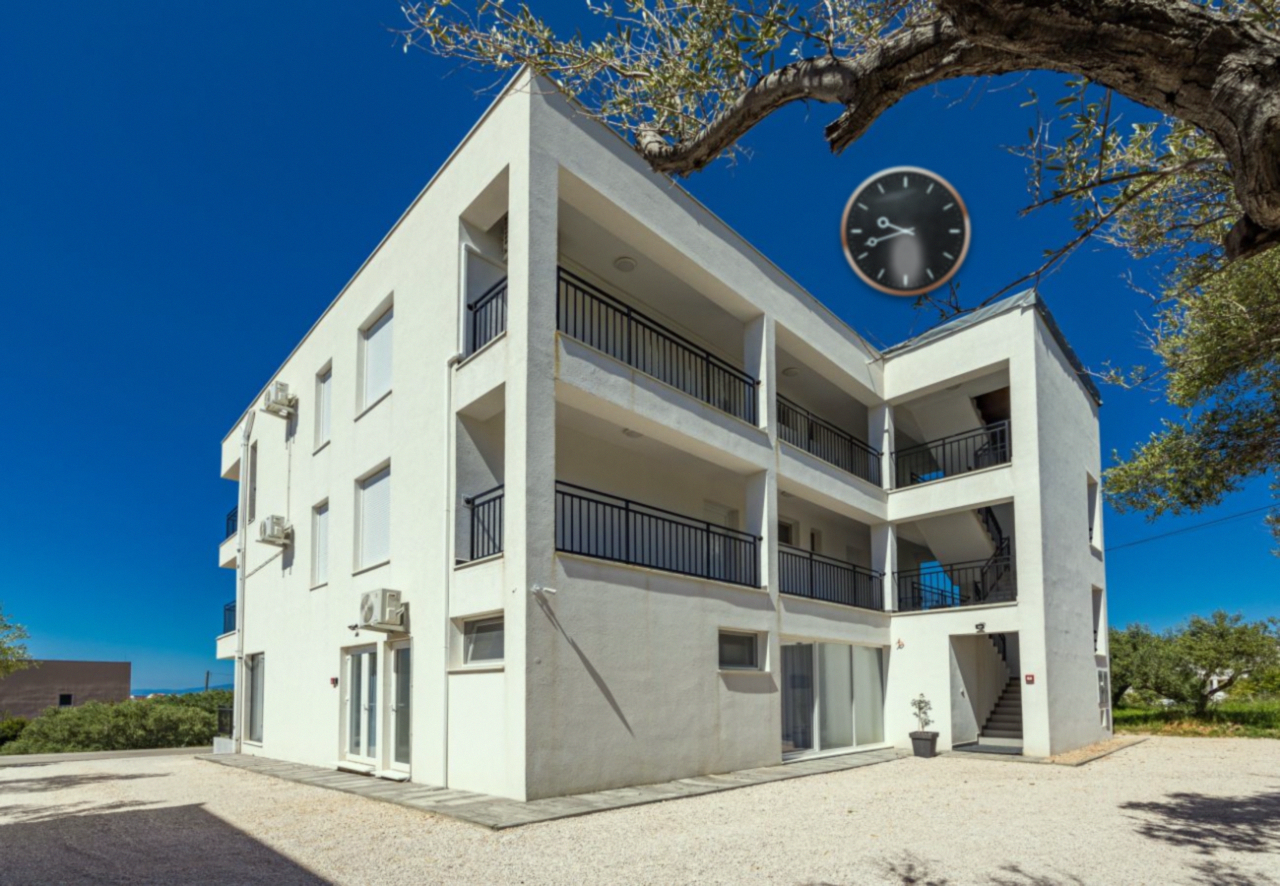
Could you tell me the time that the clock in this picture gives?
9:42
